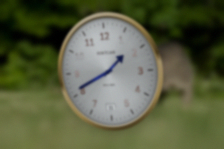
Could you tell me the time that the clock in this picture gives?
1:41
